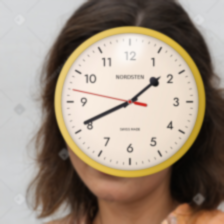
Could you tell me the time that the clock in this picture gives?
1:40:47
